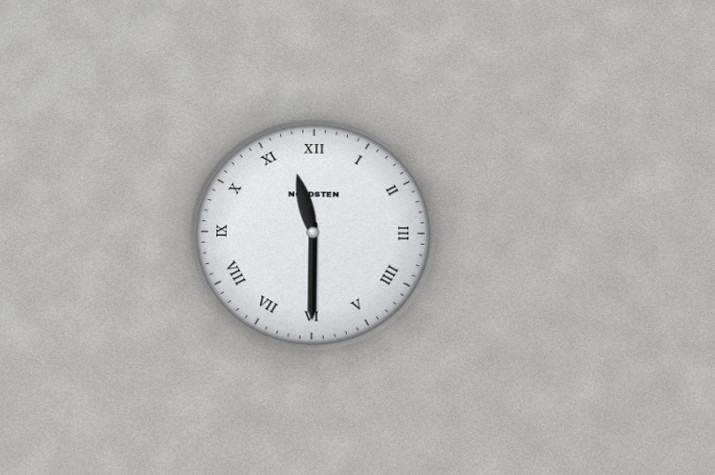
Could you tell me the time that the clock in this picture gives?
11:30
